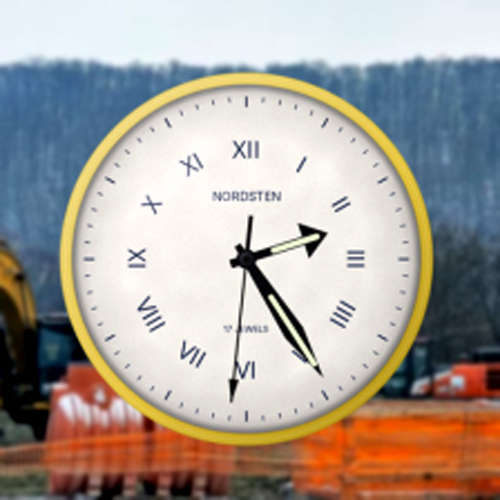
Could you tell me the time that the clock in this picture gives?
2:24:31
